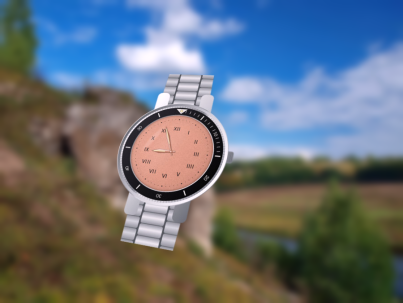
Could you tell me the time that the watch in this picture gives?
8:56
